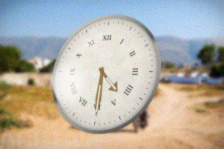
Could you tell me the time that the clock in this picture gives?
4:30
